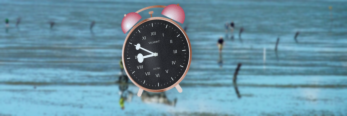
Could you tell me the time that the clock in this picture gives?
8:50
